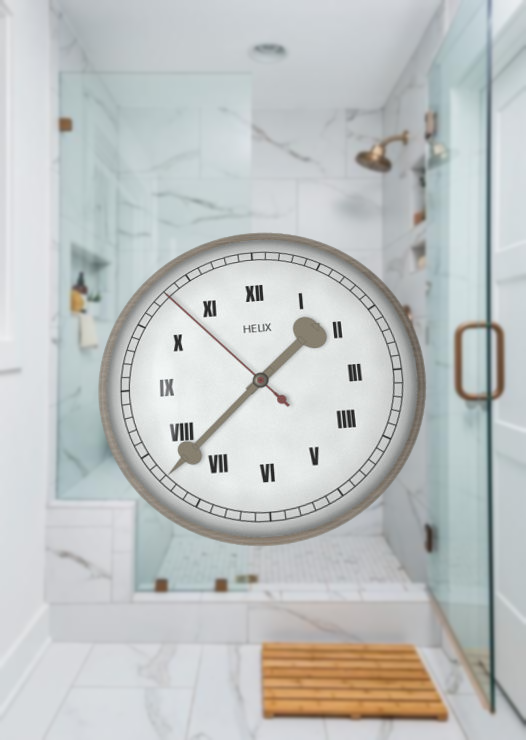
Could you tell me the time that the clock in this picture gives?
1:37:53
